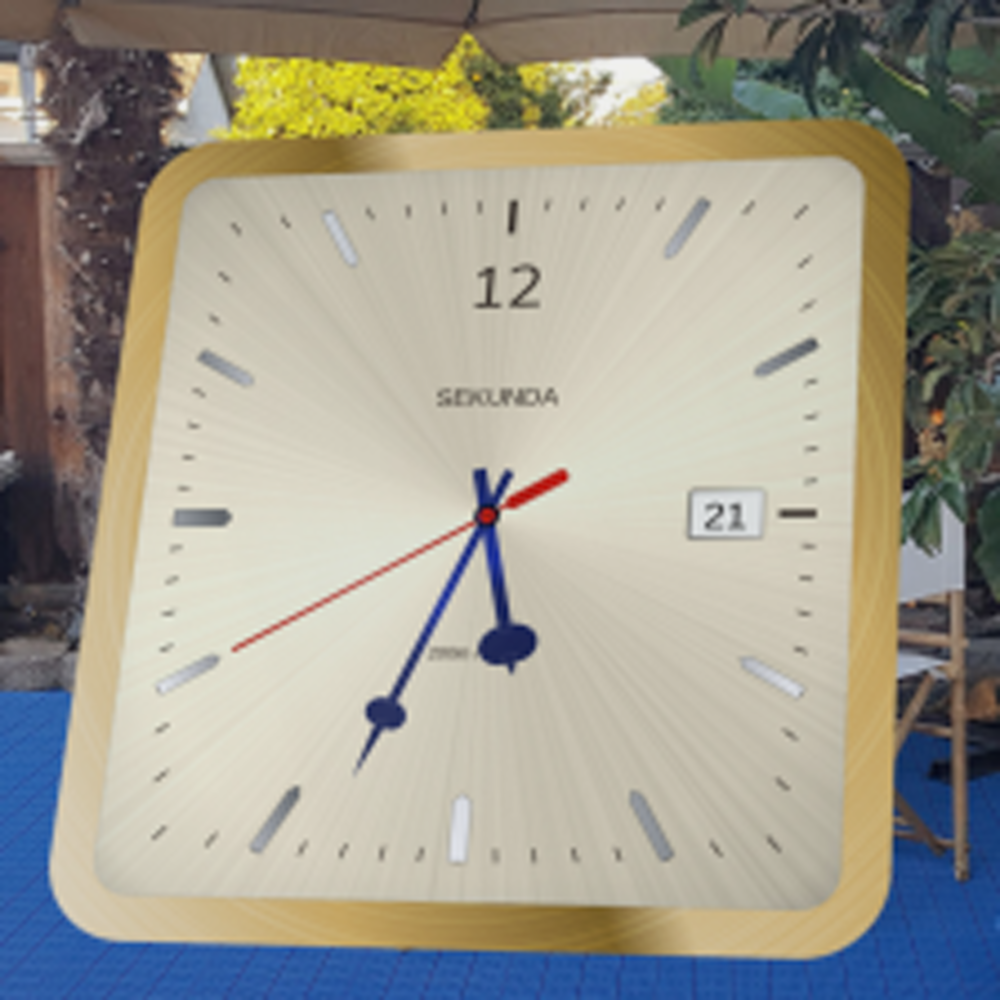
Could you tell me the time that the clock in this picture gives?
5:33:40
